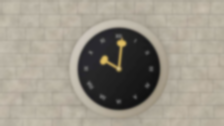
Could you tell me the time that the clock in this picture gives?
10:01
